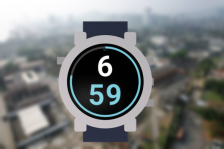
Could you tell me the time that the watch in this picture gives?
6:59
